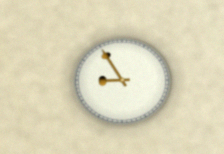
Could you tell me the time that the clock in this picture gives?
8:55
